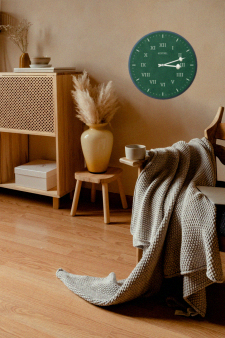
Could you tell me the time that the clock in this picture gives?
3:12
